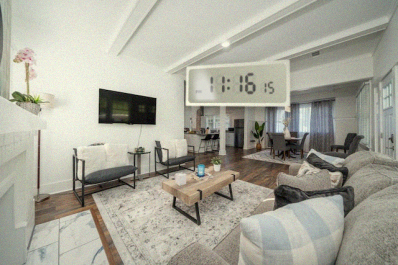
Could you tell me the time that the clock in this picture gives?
11:16:15
